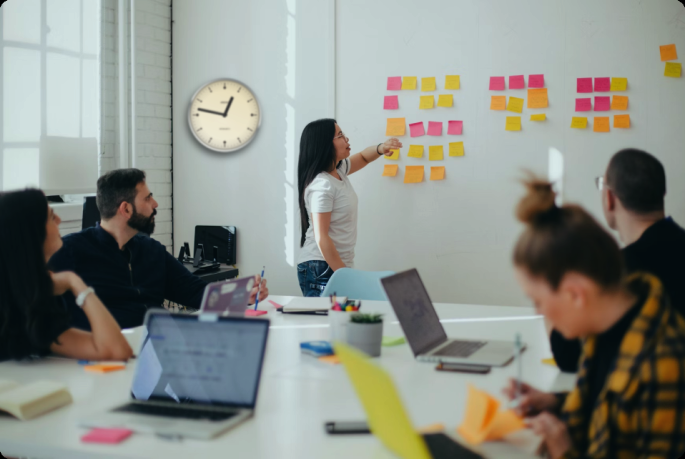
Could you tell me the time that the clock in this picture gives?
12:47
